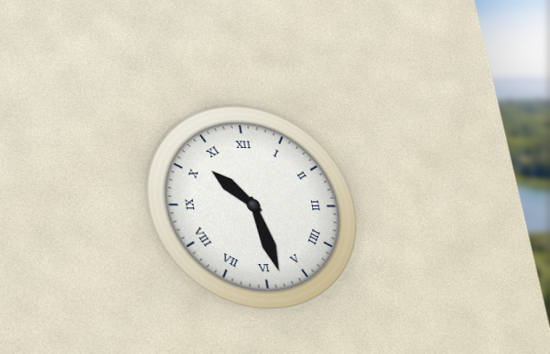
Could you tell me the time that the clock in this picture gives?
10:28
